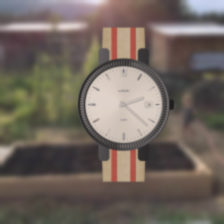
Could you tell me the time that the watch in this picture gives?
2:22
